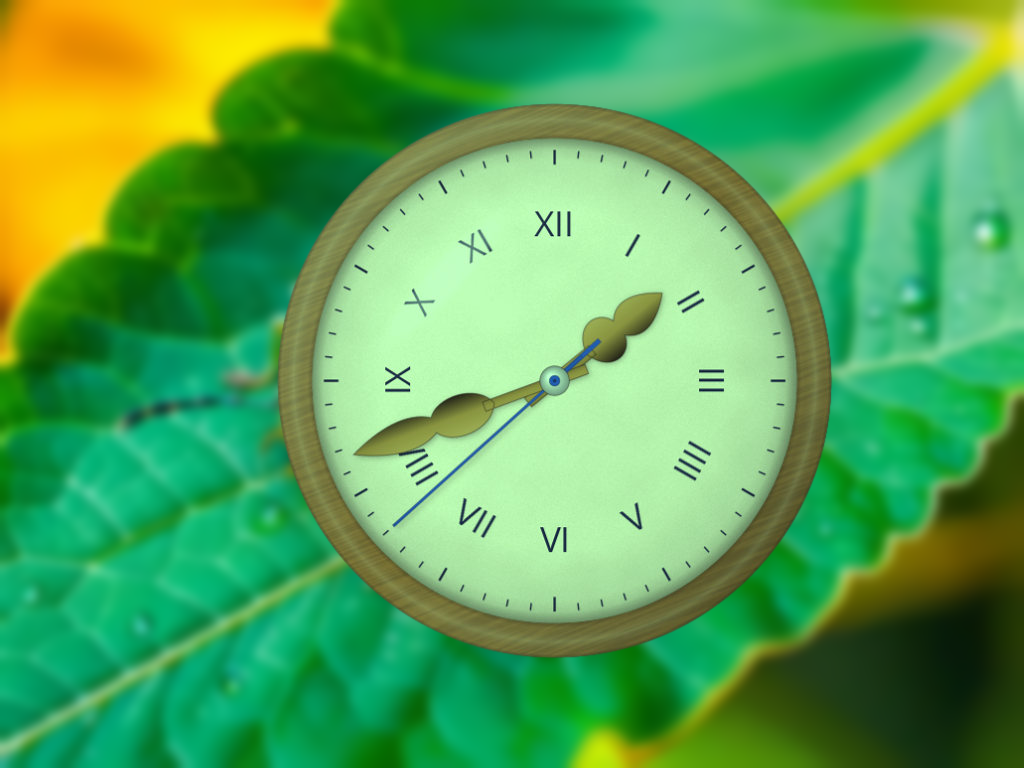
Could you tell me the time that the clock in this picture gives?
1:41:38
